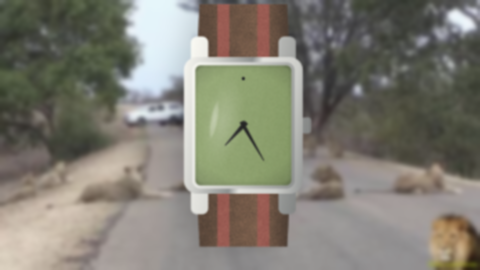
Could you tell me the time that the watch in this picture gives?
7:25
